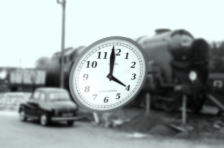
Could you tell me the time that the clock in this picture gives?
3:59
